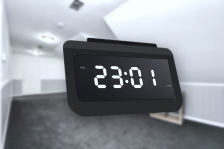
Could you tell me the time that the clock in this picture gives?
23:01
